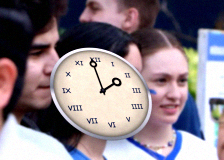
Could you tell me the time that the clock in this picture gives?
1:59
